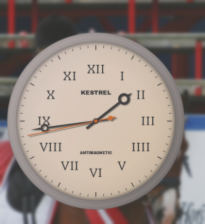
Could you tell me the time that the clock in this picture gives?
1:43:43
